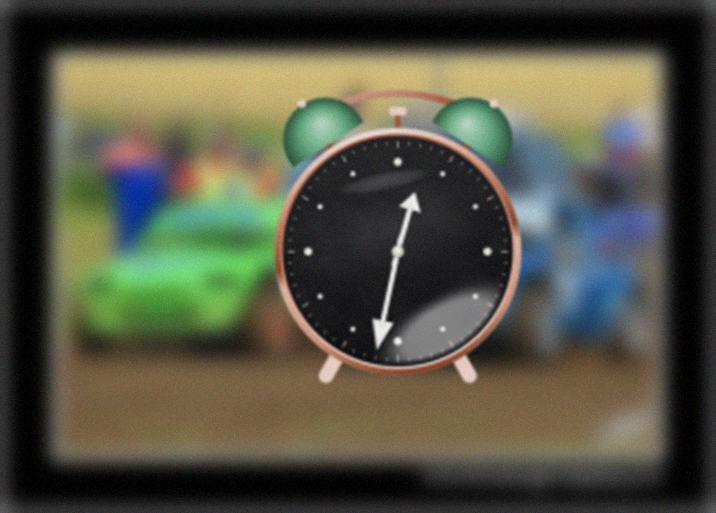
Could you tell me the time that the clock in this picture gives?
12:32
